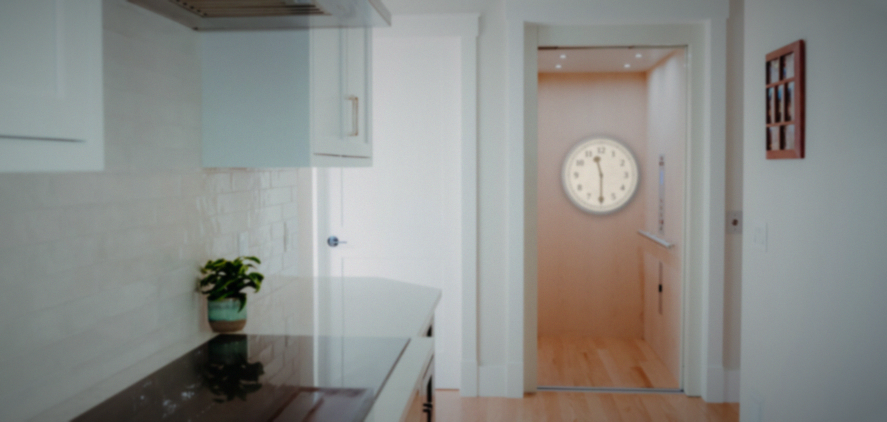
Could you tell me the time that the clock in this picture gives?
11:30
